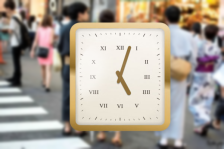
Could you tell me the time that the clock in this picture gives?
5:03
